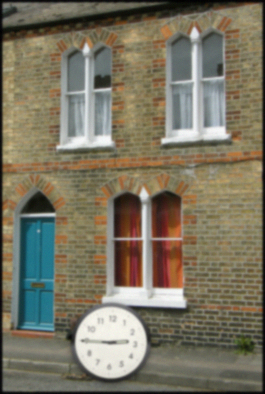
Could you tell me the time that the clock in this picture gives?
2:45
